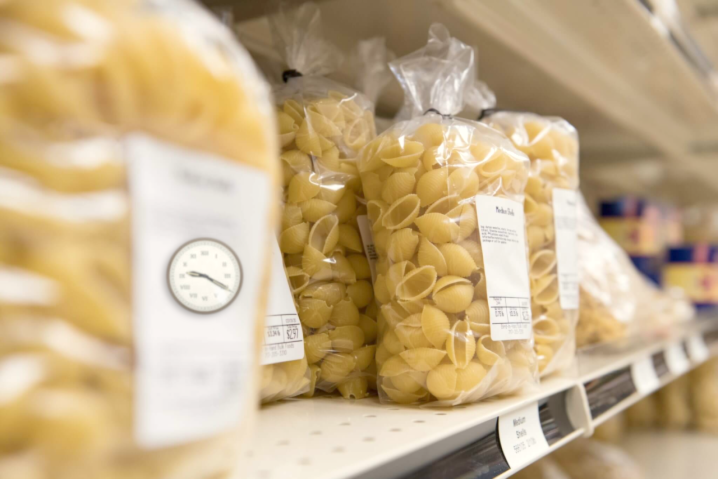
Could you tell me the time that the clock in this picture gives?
9:20
